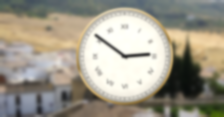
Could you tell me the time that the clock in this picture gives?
2:51
